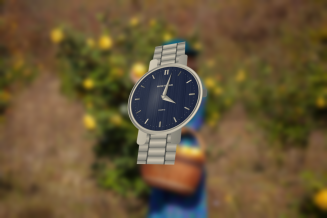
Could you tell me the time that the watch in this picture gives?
4:02
